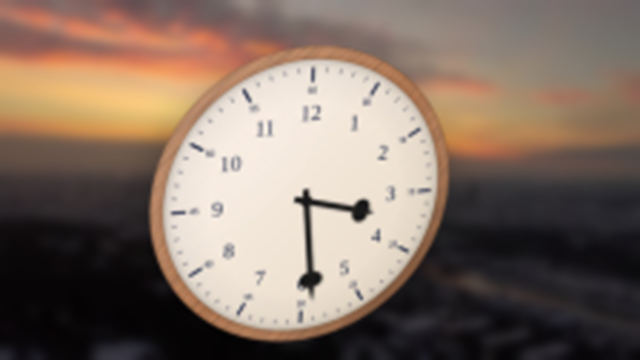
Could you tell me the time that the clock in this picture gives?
3:29
